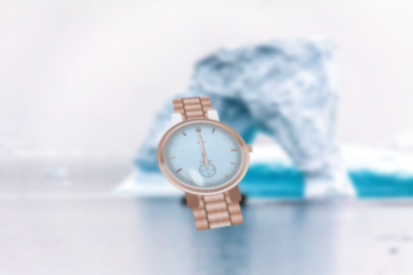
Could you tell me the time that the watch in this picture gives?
6:00
